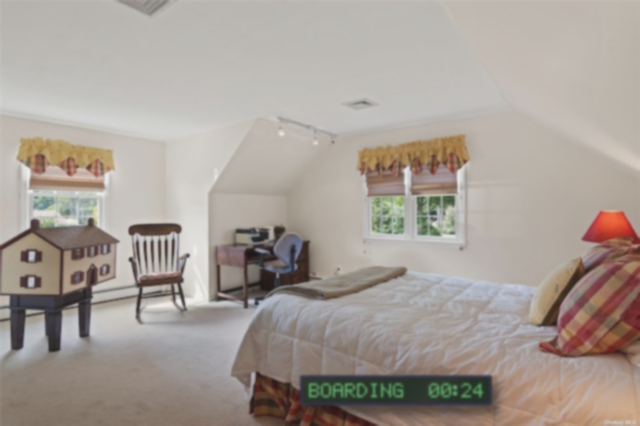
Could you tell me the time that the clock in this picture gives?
0:24
